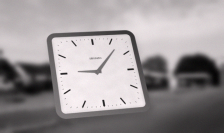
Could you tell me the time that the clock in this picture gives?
9:07
